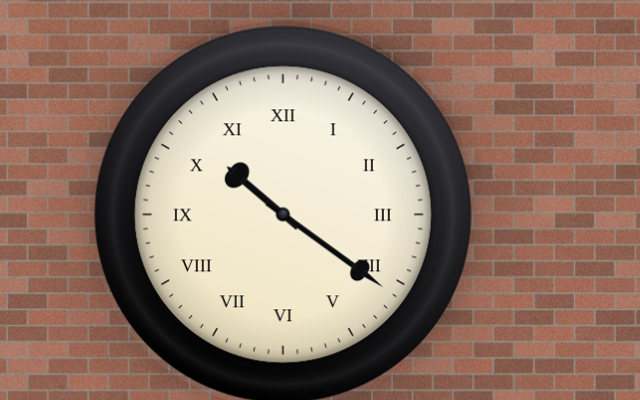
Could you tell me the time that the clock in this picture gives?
10:21
